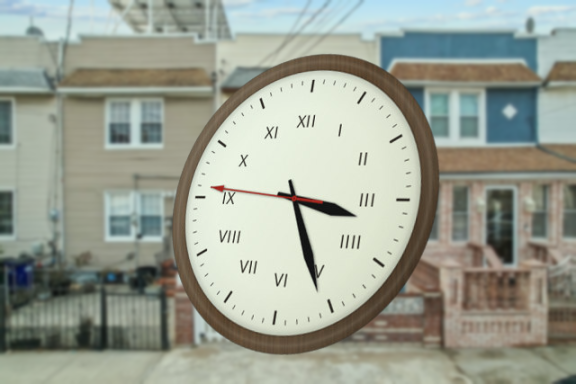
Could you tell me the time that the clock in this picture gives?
3:25:46
